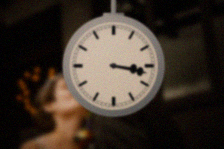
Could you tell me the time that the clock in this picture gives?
3:17
